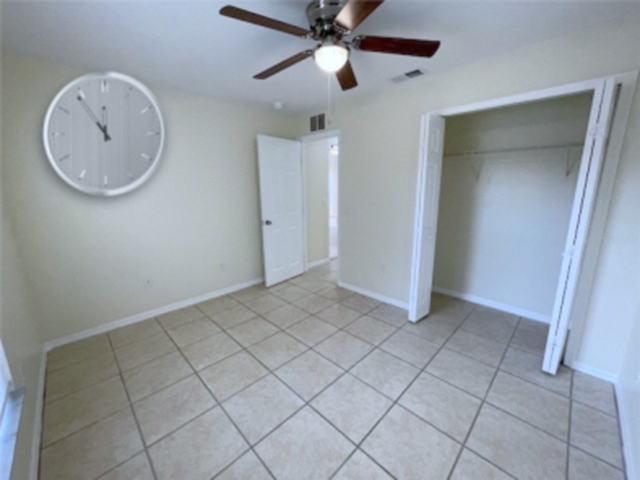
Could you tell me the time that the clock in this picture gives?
11:54
